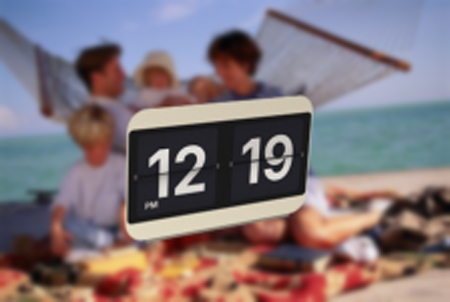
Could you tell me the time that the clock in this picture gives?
12:19
